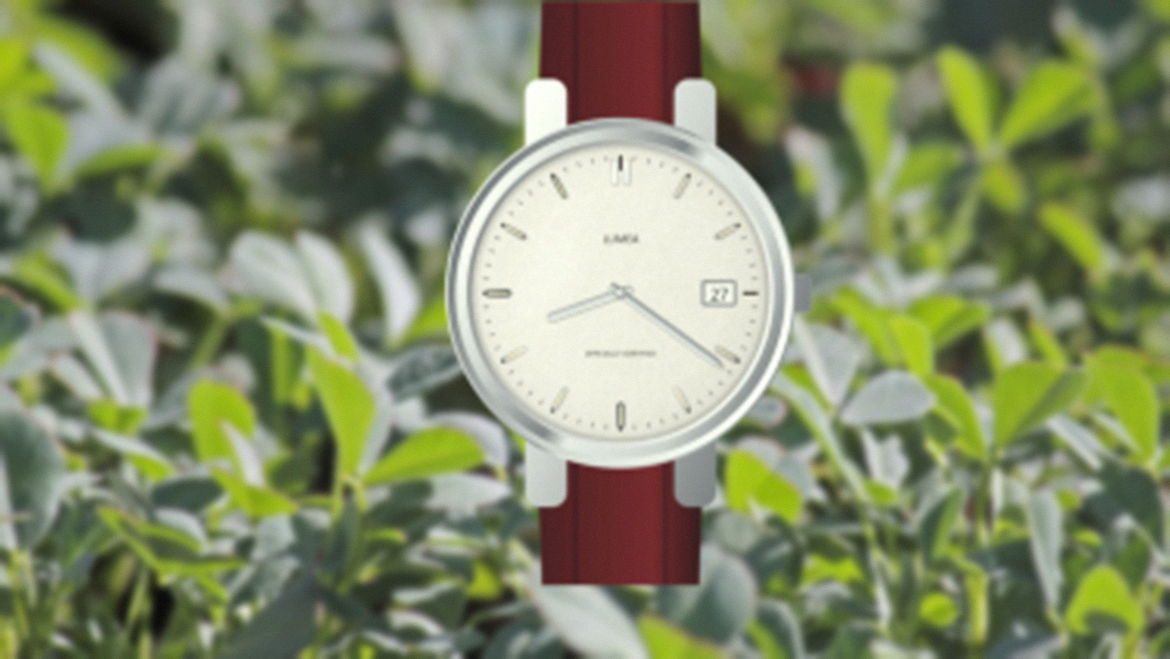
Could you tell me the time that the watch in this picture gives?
8:21
